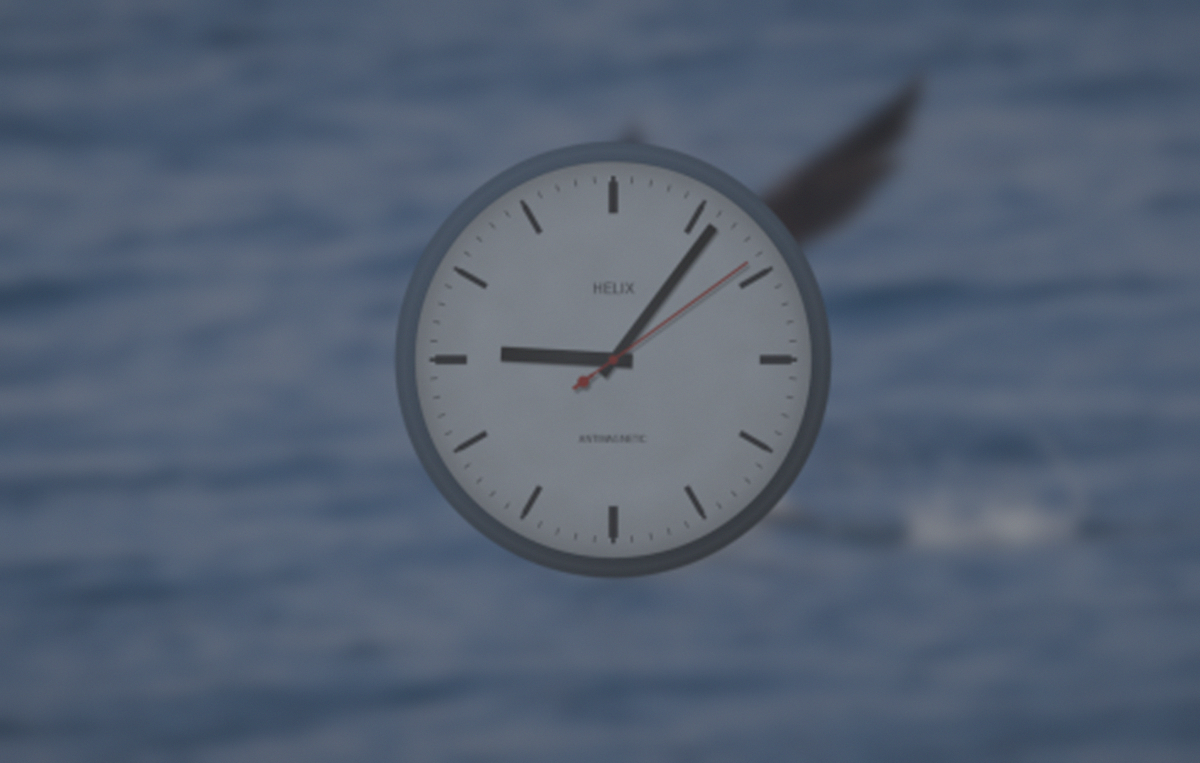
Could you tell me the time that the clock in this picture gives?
9:06:09
